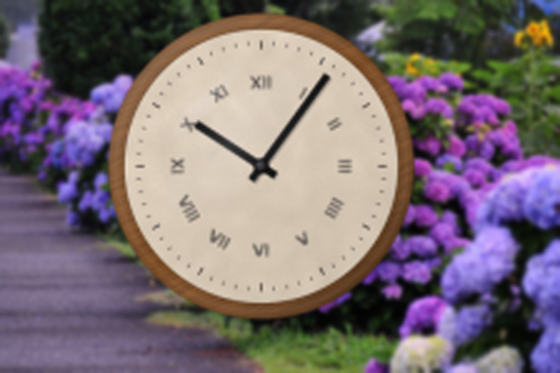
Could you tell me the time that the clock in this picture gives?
10:06
